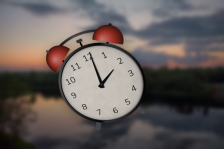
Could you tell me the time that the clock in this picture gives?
2:01
